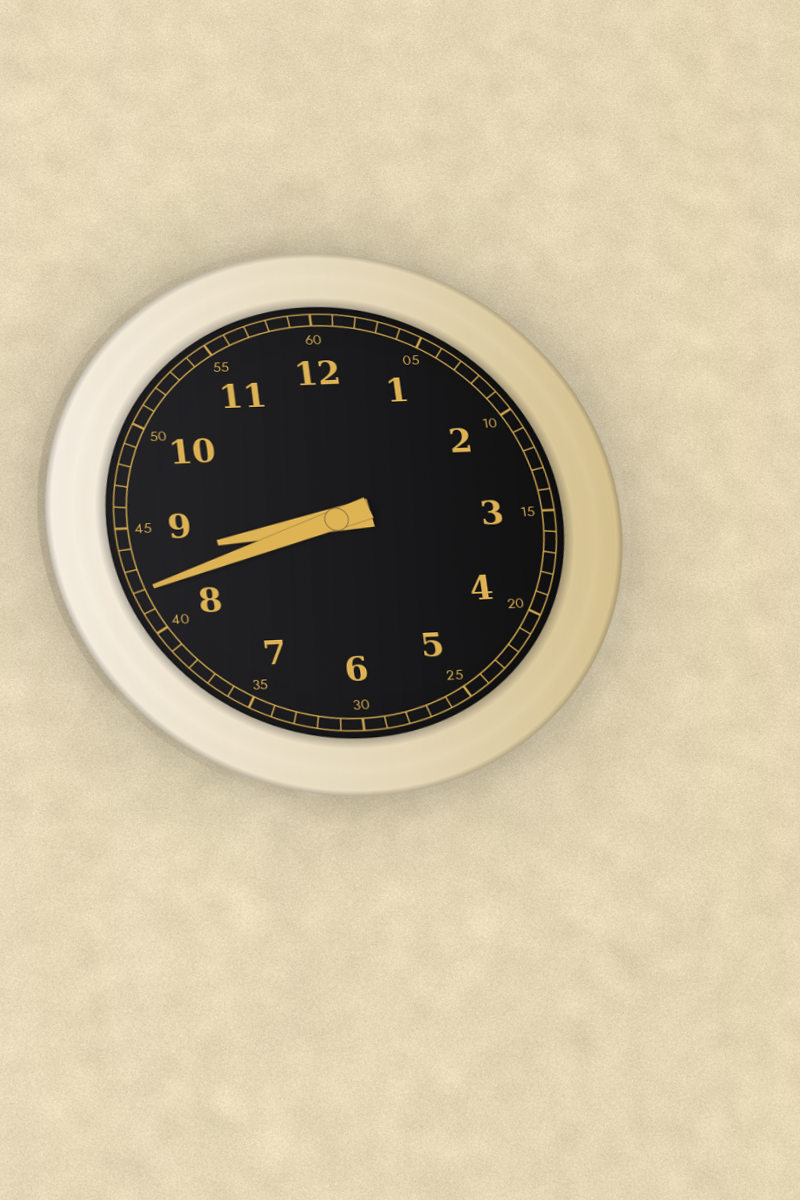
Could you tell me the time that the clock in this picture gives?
8:42
